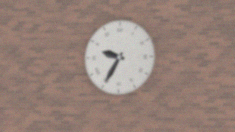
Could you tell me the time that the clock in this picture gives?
9:35
